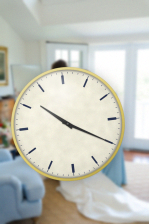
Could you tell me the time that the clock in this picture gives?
10:20
